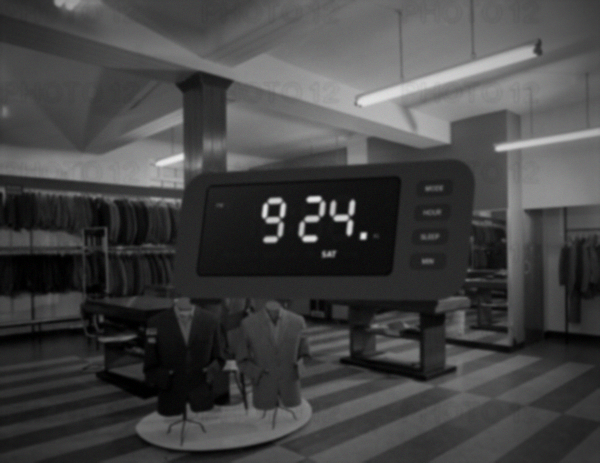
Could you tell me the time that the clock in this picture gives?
9:24
